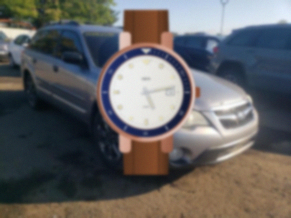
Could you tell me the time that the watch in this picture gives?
5:13
